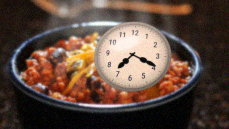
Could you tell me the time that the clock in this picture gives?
7:19
